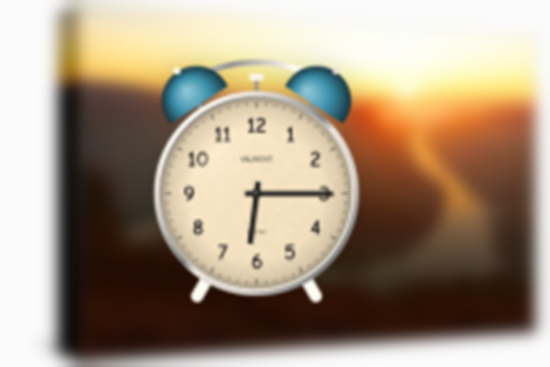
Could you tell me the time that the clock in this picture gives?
6:15
